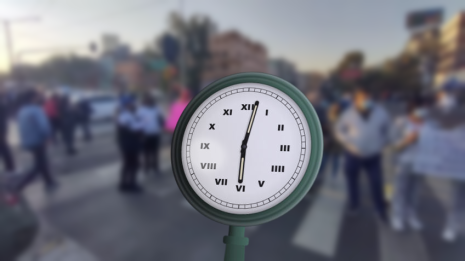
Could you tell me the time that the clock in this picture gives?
6:02
